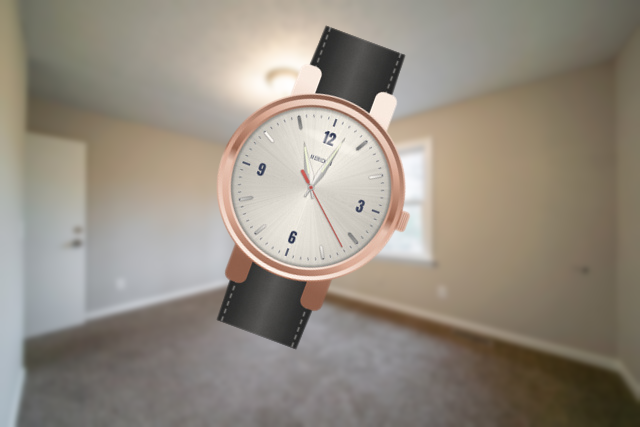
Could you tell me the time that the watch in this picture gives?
11:02:22
